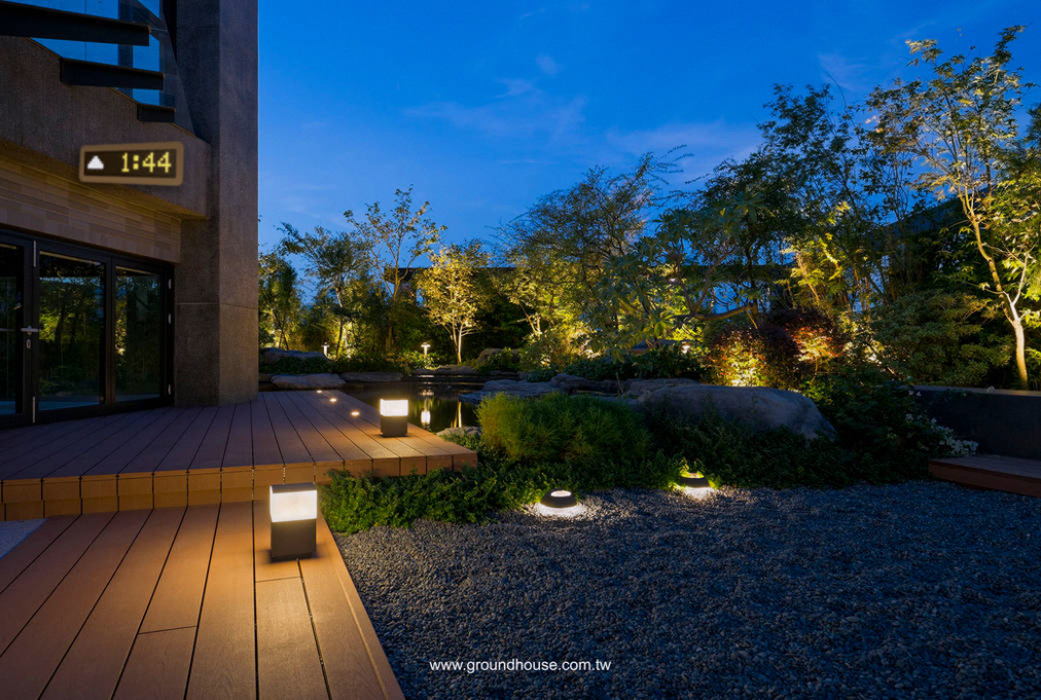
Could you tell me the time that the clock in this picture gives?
1:44
